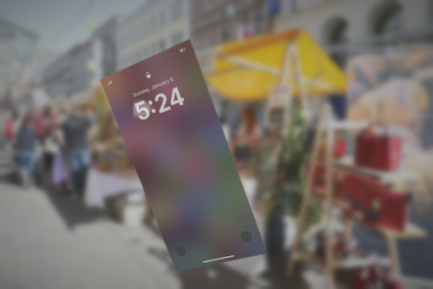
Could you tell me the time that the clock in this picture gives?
5:24
